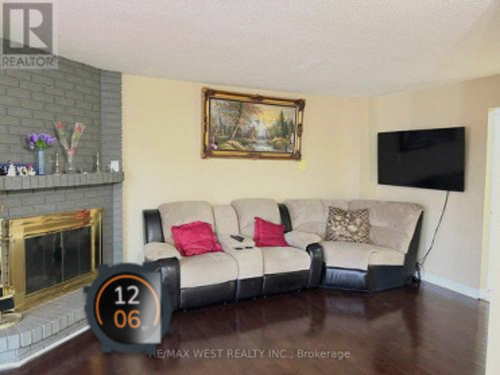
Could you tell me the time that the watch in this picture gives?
12:06
